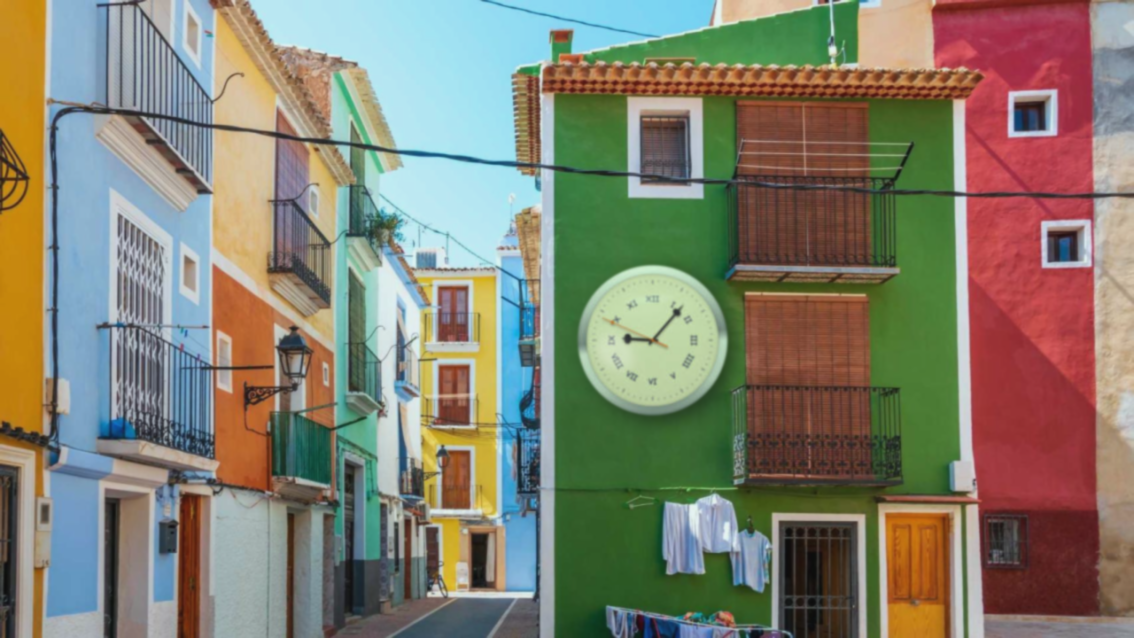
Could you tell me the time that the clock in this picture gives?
9:06:49
